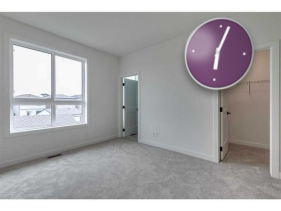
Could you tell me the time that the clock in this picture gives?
6:03
